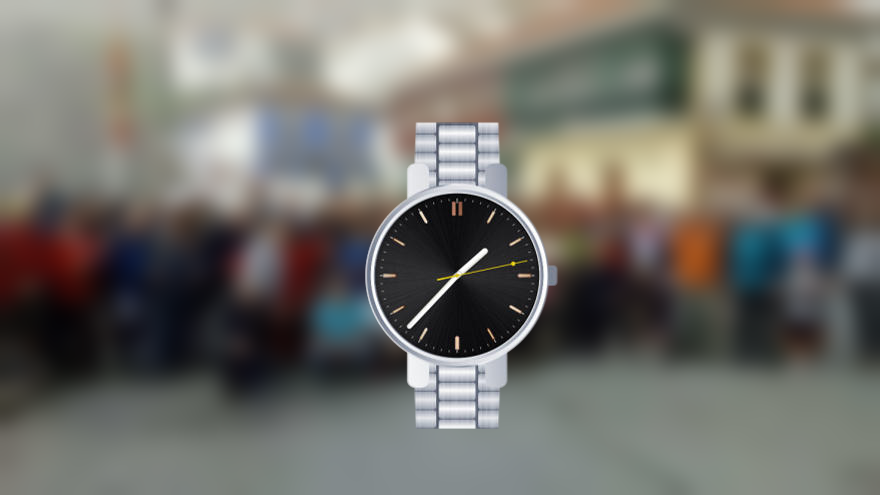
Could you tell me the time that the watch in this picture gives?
1:37:13
